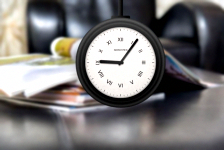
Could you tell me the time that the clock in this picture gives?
9:06
